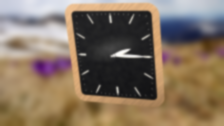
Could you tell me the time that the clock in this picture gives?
2:15
